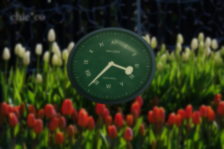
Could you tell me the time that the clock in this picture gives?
3:36
